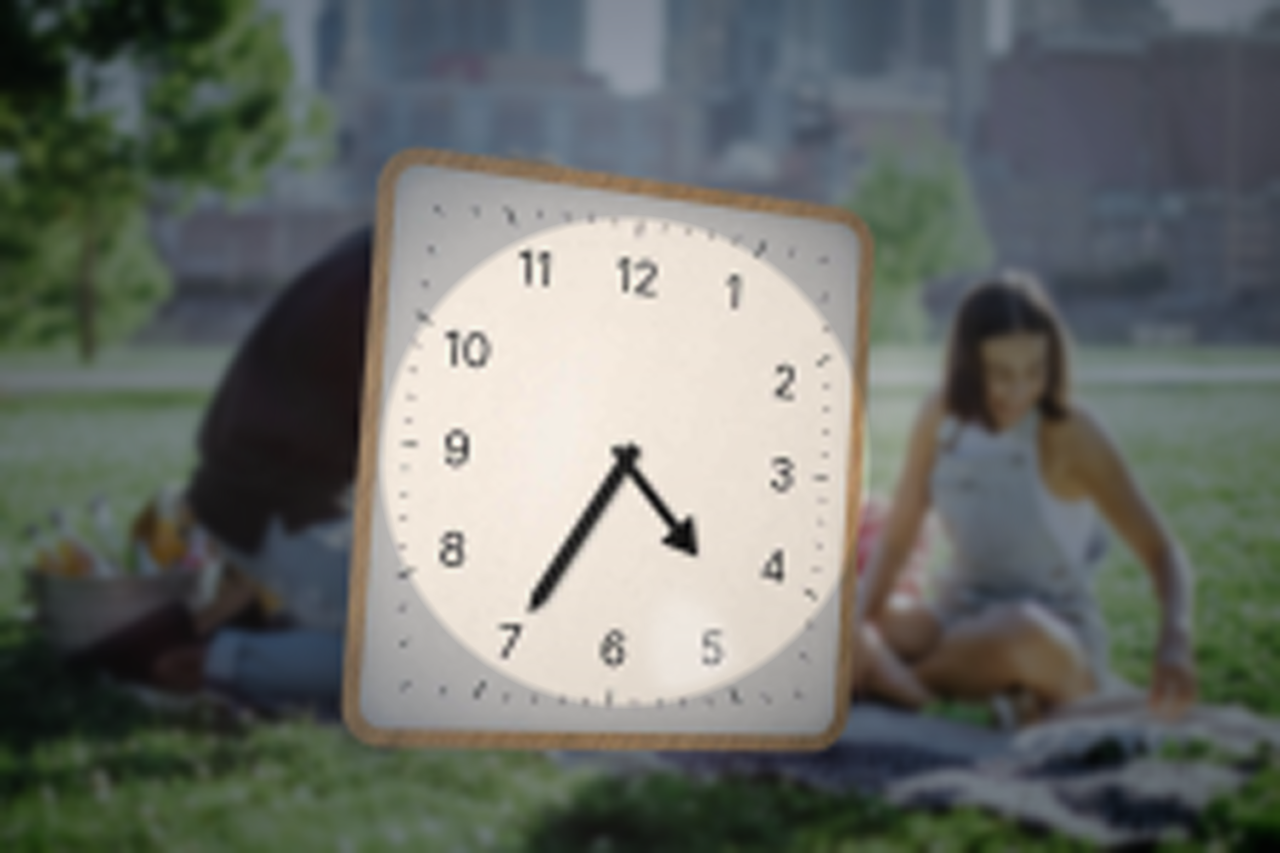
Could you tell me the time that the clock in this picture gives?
4:35
